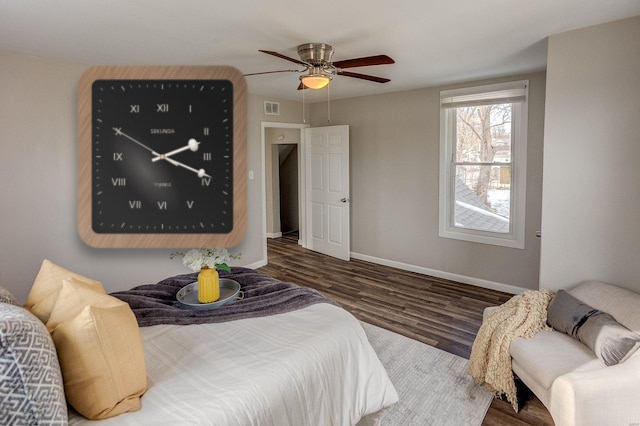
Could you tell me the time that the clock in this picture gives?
2:18:50
